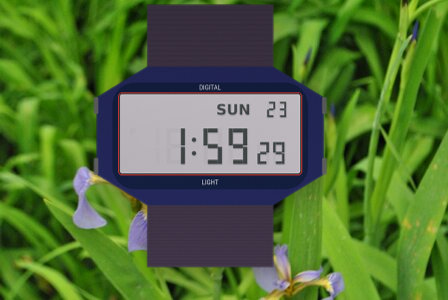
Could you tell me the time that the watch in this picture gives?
1:59:29
